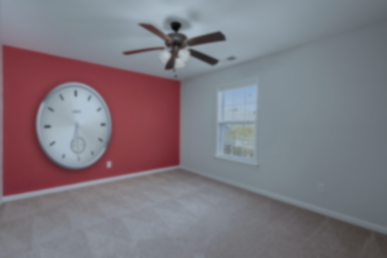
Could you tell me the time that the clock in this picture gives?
6:30
